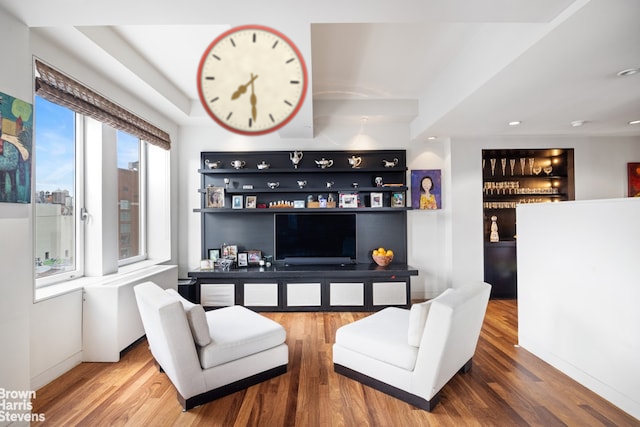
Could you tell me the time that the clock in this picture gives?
7:29
